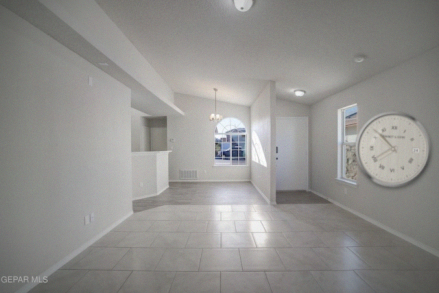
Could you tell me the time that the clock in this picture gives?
7:52
